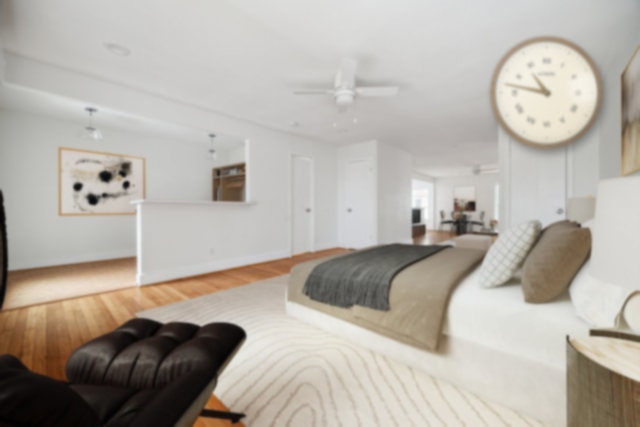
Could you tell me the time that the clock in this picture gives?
10:47
